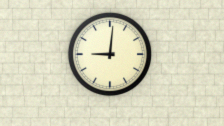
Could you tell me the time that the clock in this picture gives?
9:01
